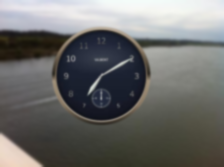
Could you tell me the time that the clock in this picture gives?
7:10
